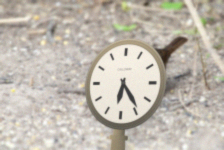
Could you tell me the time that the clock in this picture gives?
6:24
